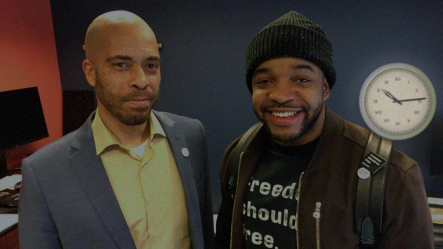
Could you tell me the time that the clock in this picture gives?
10:14
